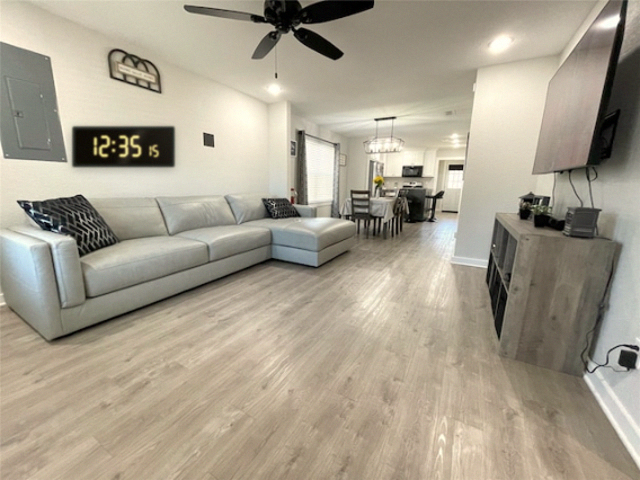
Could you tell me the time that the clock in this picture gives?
12:35:15
